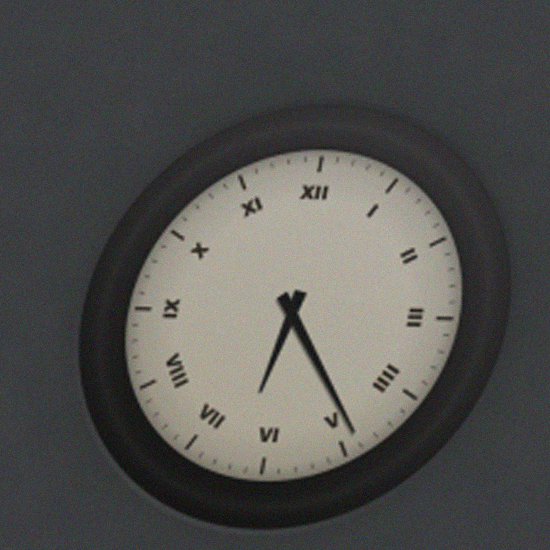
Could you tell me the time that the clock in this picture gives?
6:24
